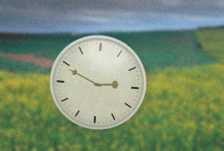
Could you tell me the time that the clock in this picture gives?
2:49
